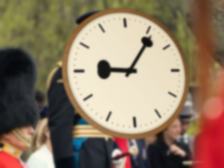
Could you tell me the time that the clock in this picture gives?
9:06
